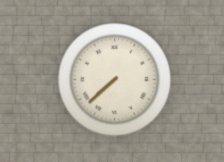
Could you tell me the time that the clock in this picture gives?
7:38
